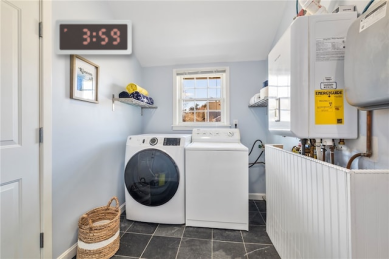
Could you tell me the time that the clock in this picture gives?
3:59
